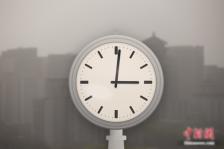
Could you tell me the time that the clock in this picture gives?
3:01
